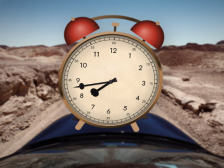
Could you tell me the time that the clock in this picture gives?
7:43
